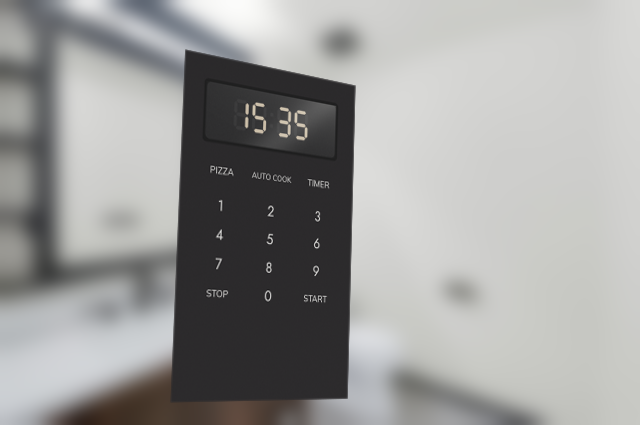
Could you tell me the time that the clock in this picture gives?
15:35
